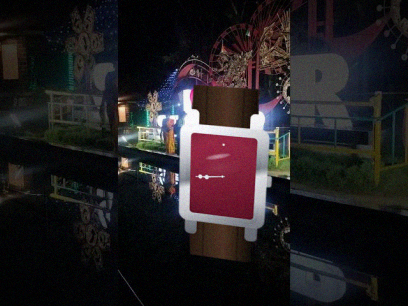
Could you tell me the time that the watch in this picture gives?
8:44
